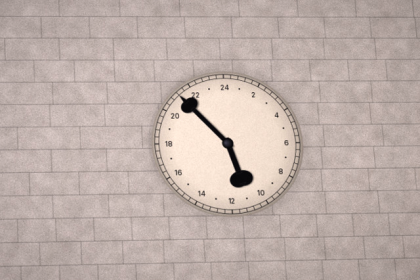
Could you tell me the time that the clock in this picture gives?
10:53
